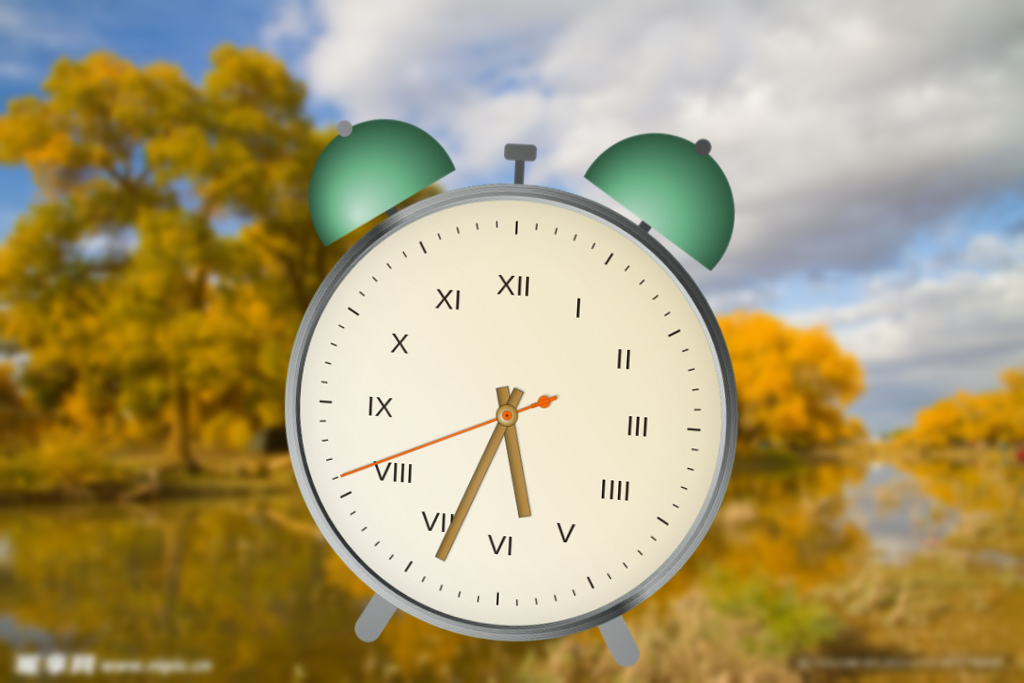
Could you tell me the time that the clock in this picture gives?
5:33:41
